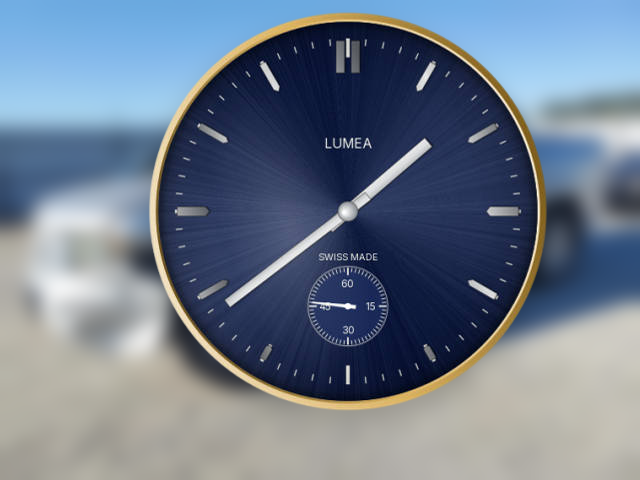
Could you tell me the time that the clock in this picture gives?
1:38:46
